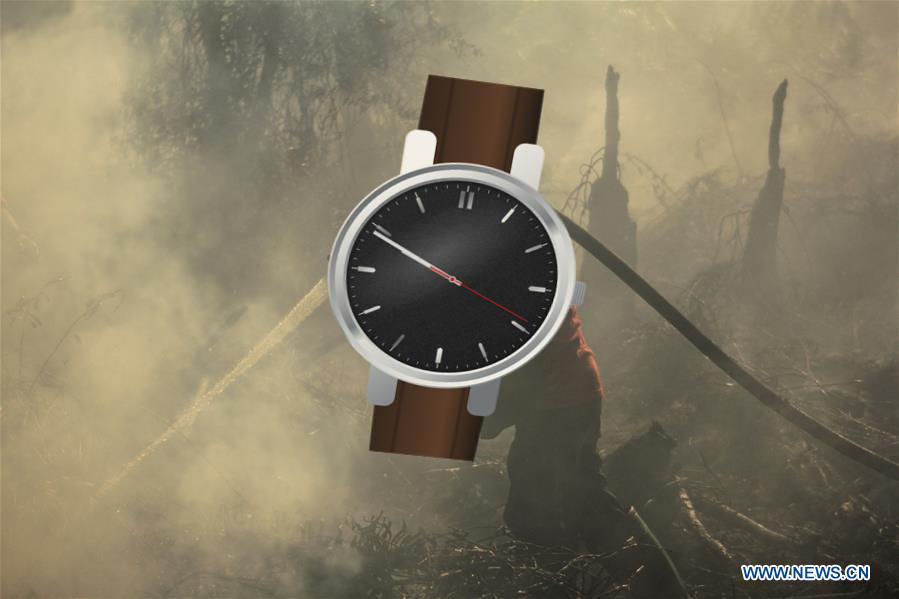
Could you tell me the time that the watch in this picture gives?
9:49:19
